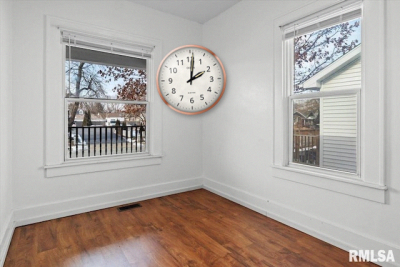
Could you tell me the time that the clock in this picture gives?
2:01
